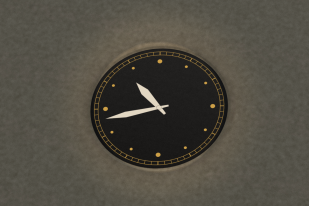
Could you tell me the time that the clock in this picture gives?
10:43
